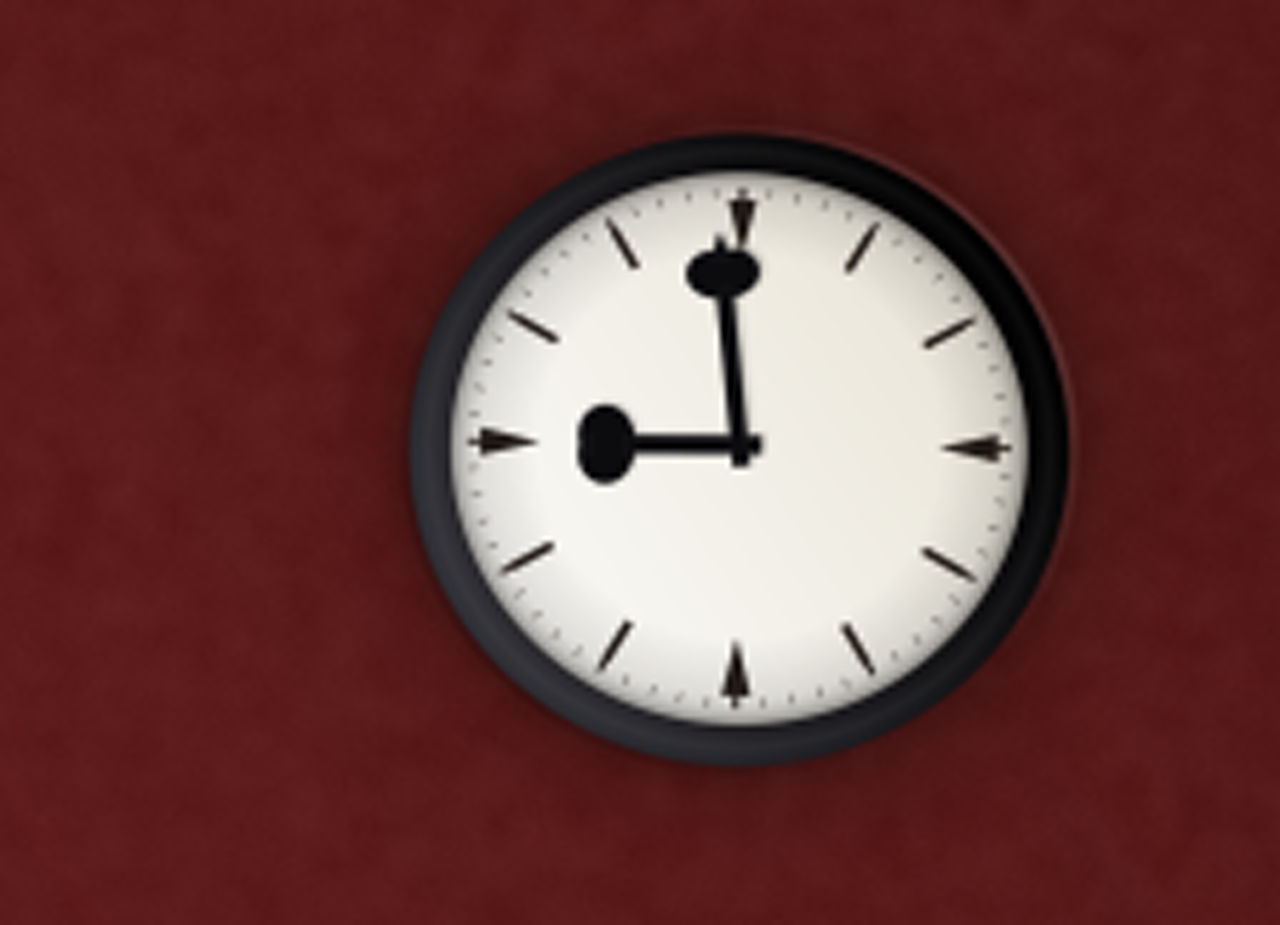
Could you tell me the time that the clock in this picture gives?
8:59
